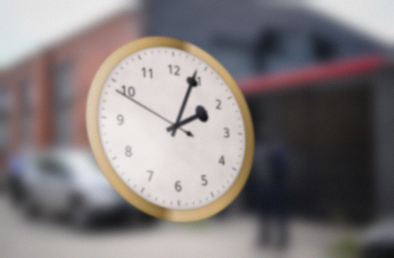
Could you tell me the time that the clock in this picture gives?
2:03:49
